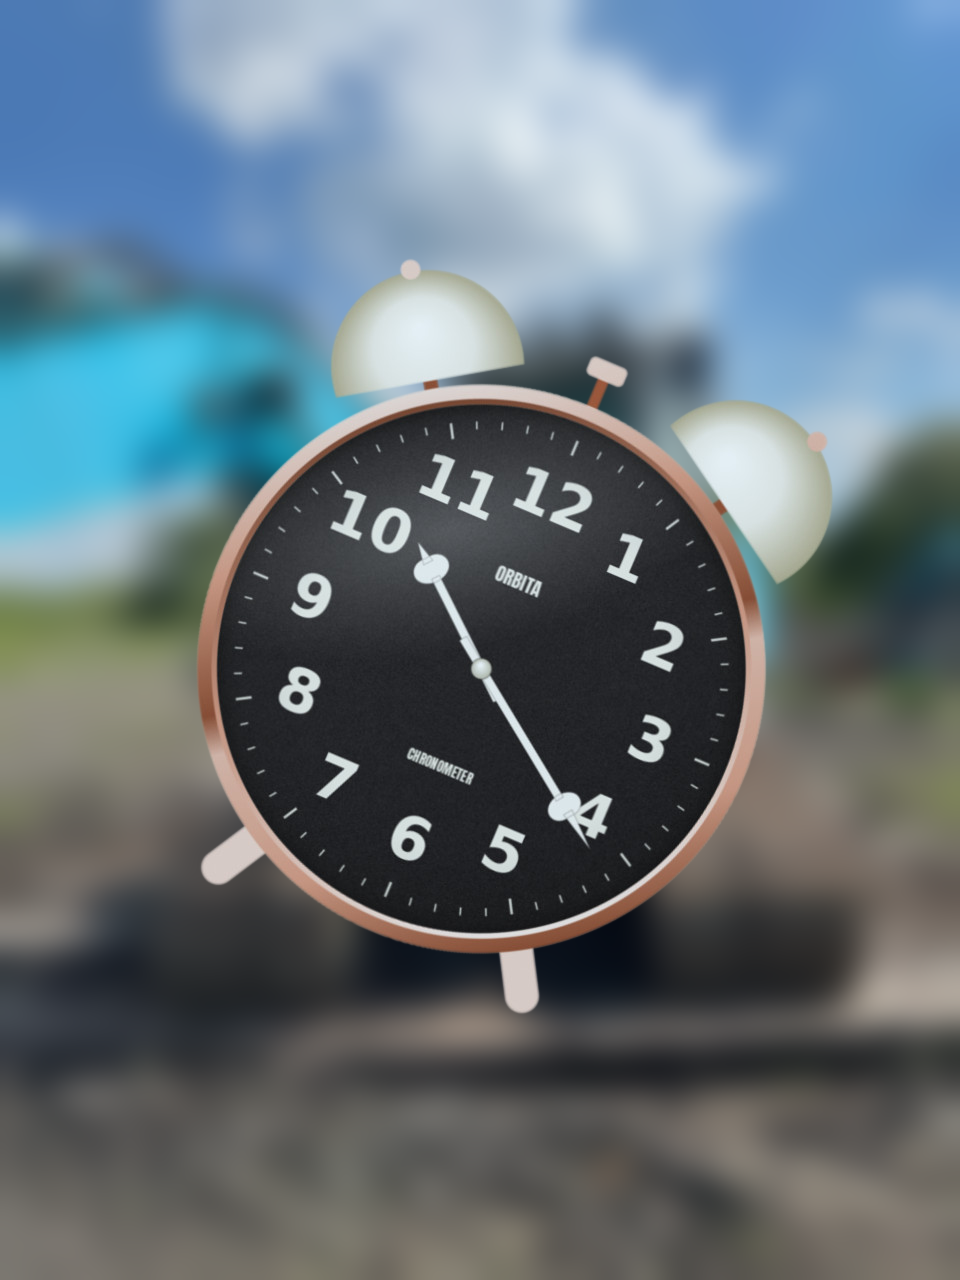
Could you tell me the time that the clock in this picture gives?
10:21
